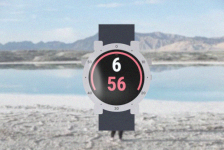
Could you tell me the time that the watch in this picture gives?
6:56
